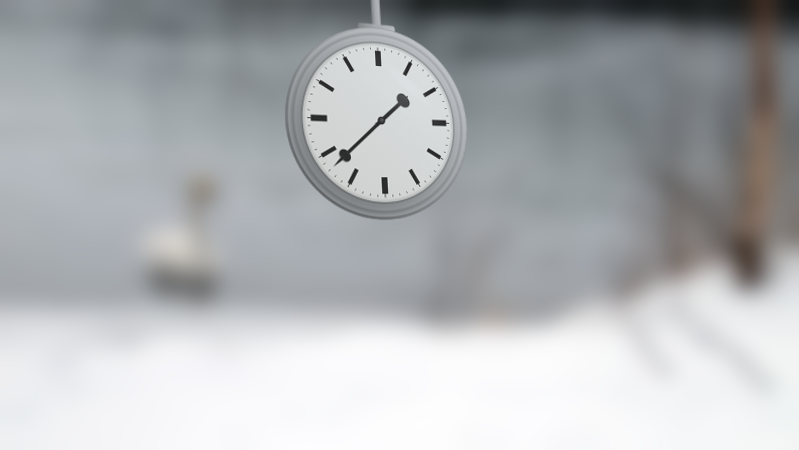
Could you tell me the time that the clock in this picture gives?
1:38
